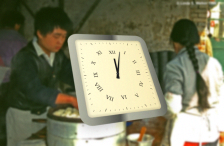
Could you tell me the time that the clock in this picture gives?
12:03
